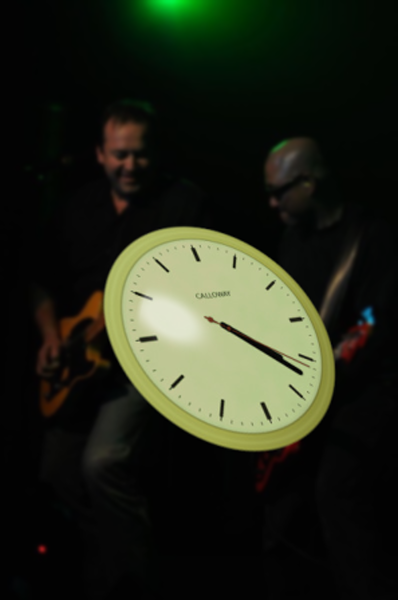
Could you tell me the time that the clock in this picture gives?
4:22:21
